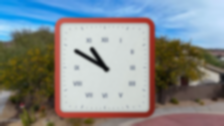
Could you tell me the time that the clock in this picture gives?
10:50
